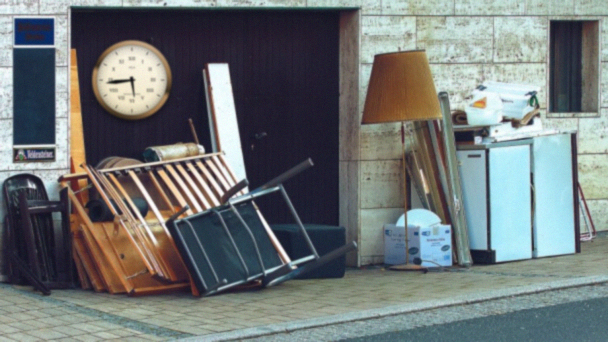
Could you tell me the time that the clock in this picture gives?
5:44
